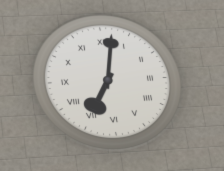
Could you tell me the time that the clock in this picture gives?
7:02
